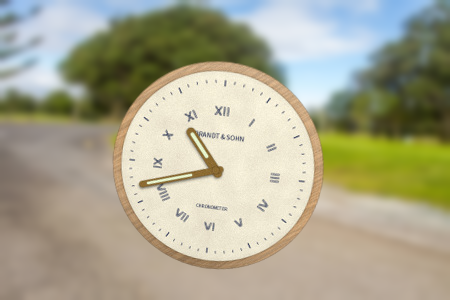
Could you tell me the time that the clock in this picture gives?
10:42
